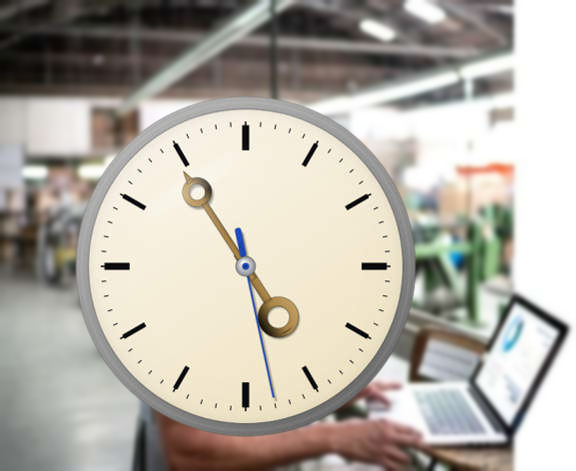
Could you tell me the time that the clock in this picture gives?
4:54:28
